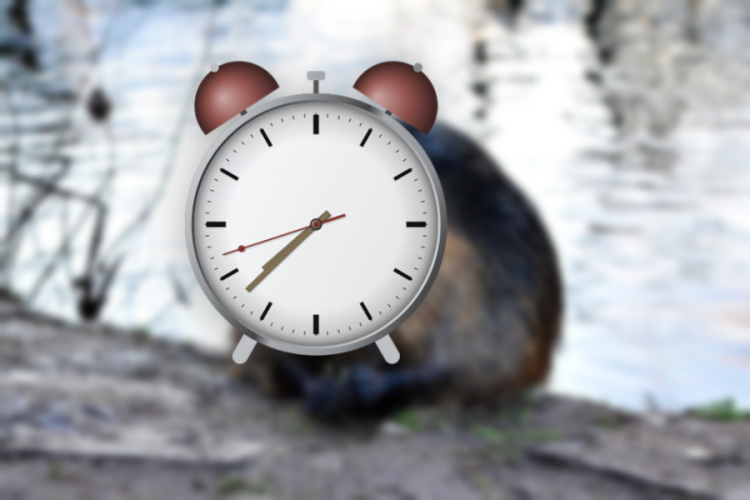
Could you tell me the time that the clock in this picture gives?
7:37:42
